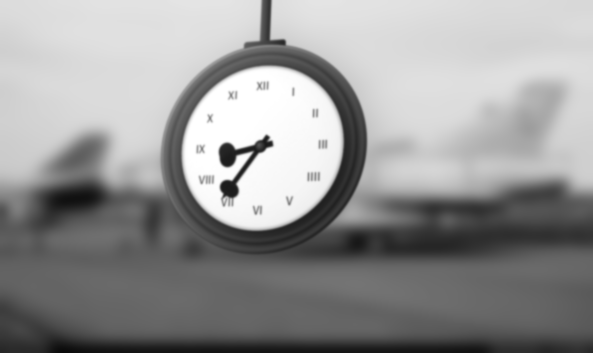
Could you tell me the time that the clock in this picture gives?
8:36
